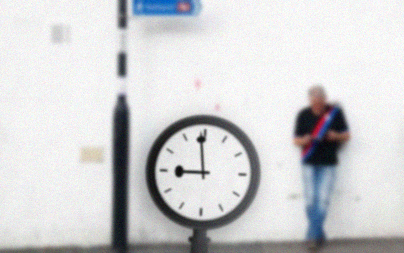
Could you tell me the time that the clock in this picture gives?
8:59
